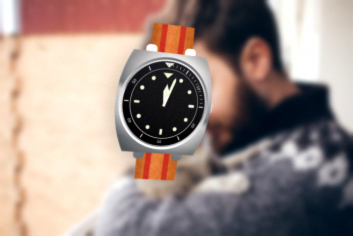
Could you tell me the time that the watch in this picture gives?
12:03
